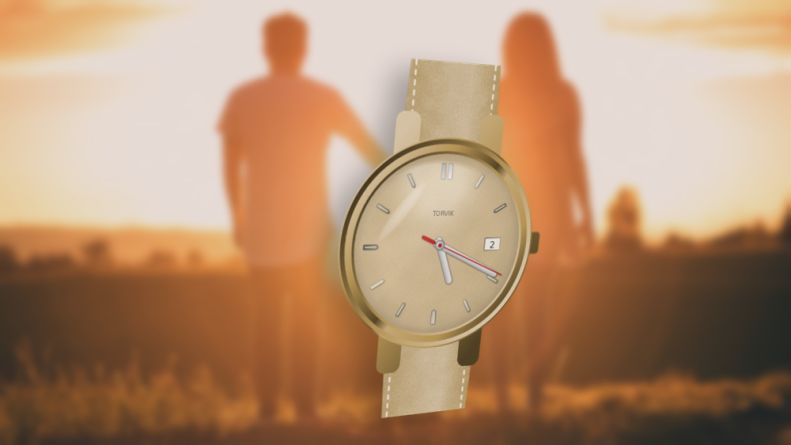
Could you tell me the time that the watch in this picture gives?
5:19:19
